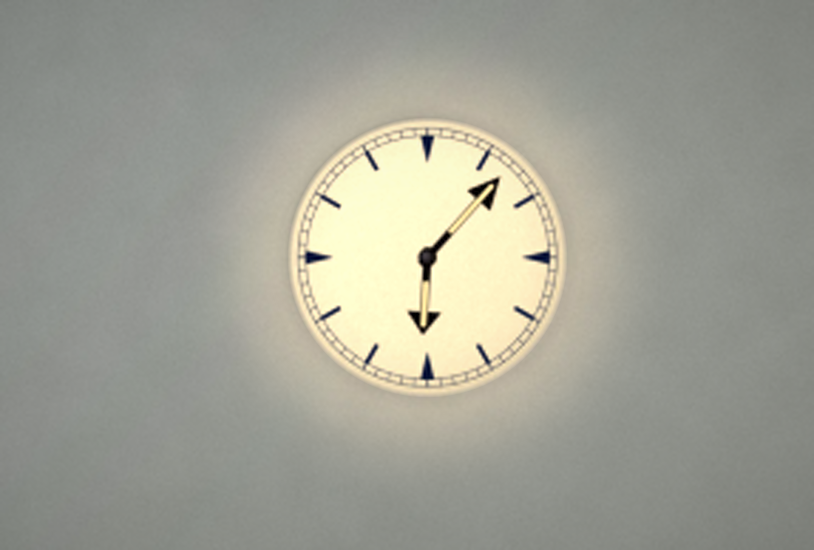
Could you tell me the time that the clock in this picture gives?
6:07
